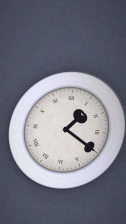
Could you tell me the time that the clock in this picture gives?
1:20
